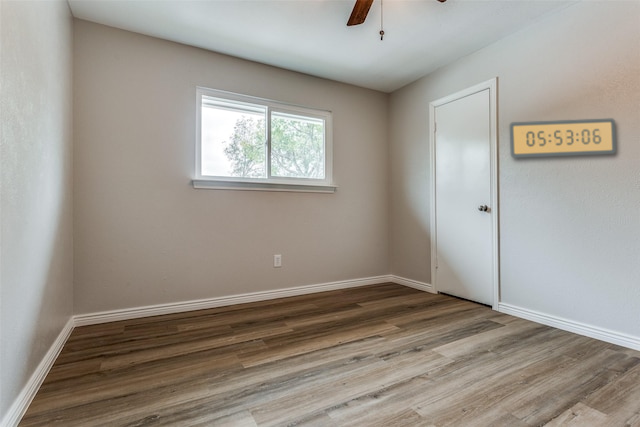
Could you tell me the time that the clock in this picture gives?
5:53:06
